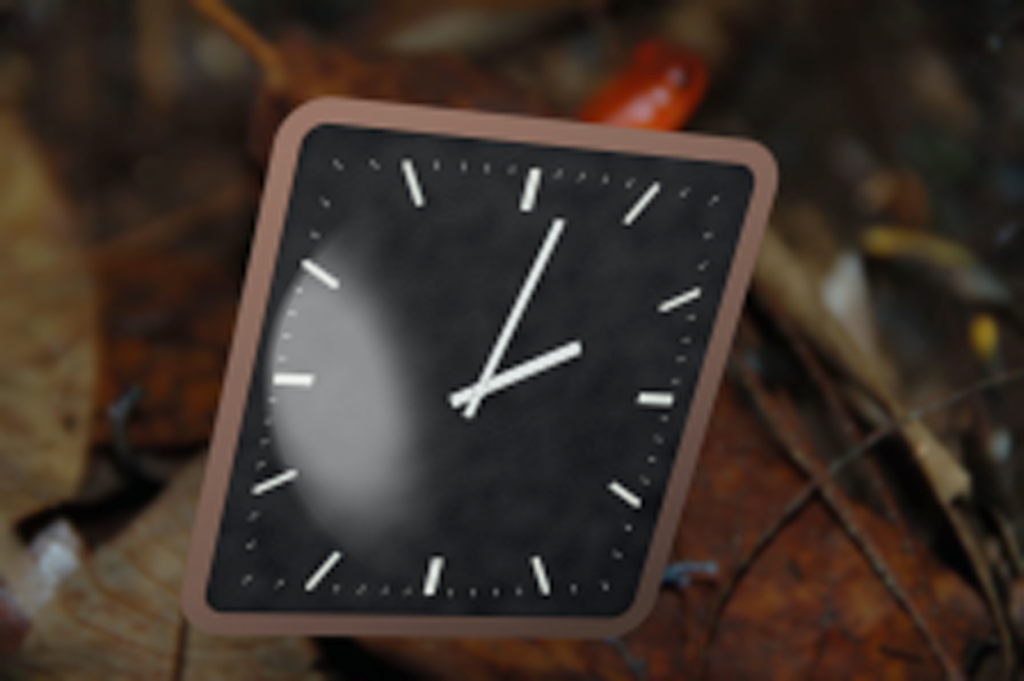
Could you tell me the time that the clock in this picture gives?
2:02
